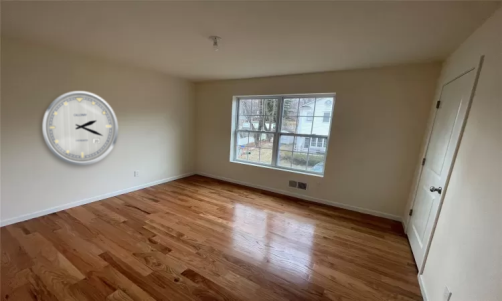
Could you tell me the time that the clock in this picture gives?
2:19
